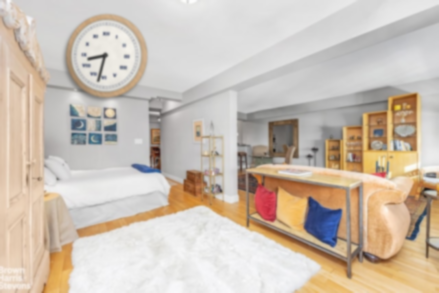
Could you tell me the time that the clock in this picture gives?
8:32
